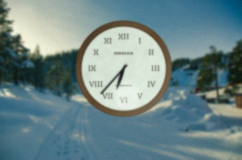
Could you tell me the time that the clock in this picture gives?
6:37
